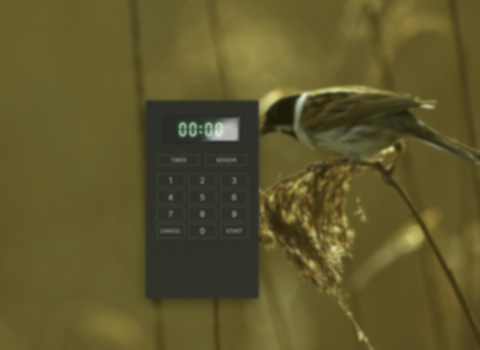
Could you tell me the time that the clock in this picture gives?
0:00
